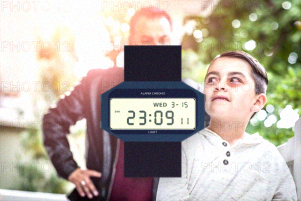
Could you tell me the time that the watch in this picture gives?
23:09:11
